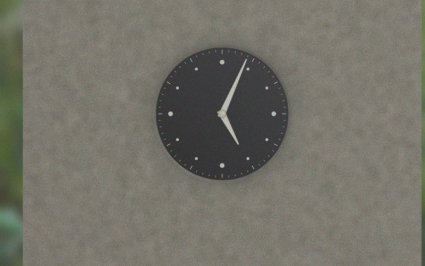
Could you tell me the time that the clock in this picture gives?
5:04
